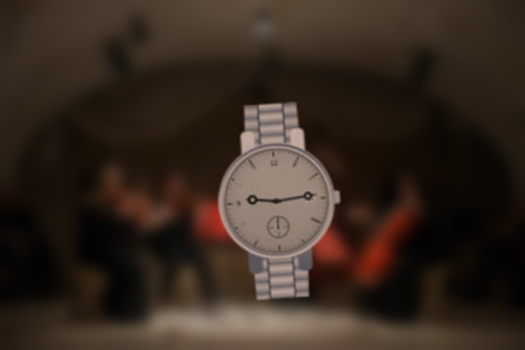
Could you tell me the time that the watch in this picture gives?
9:14
